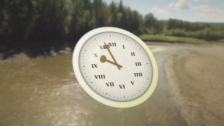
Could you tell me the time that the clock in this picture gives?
9:57
